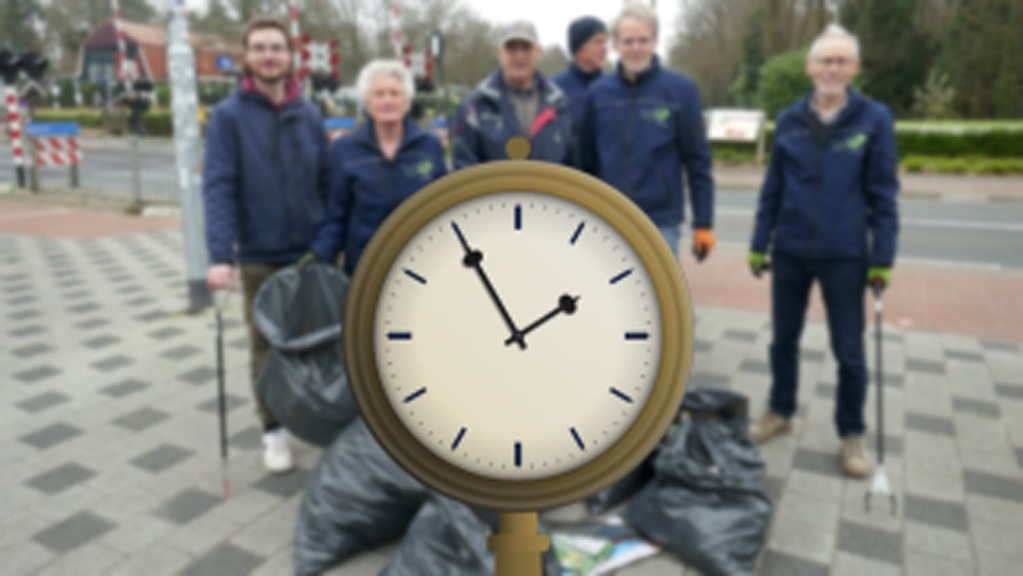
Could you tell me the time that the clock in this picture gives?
1:55
